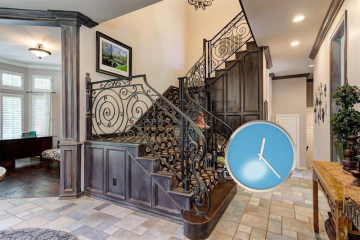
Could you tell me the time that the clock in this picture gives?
12:23
